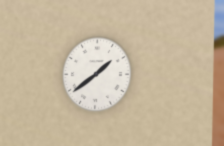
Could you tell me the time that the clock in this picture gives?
1:39
